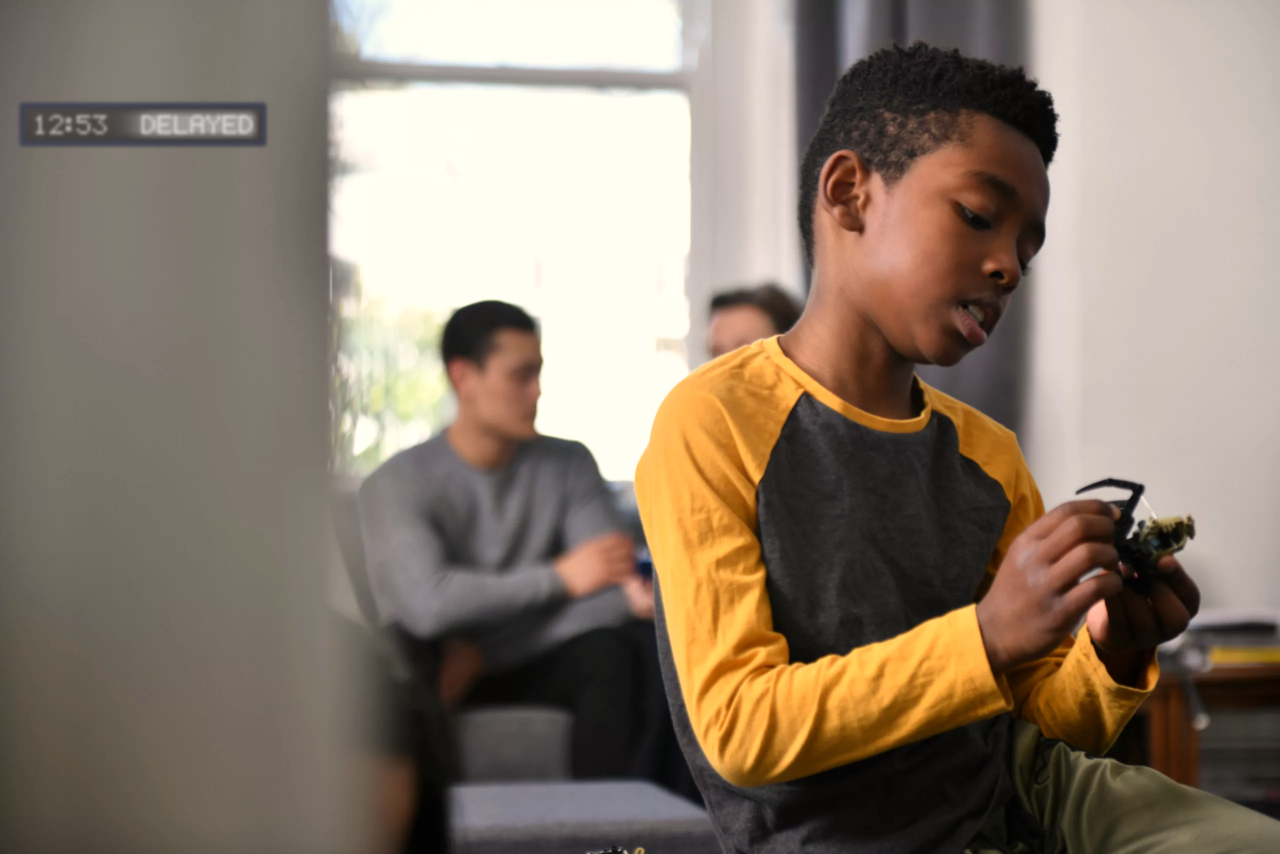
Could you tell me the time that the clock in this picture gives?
12:53
